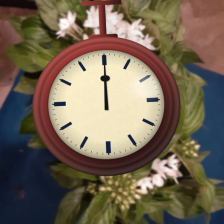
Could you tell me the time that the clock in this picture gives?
12:00
